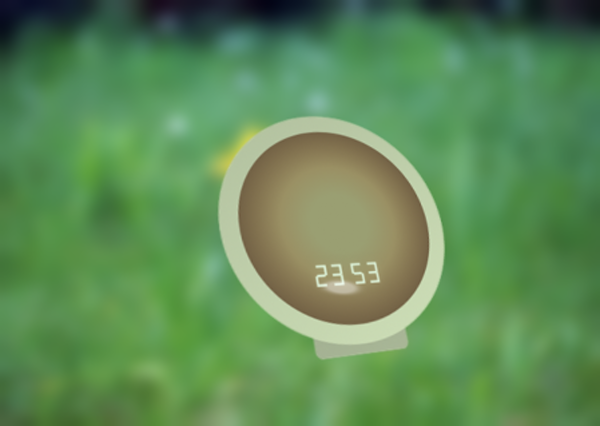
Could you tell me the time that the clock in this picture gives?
23:53
